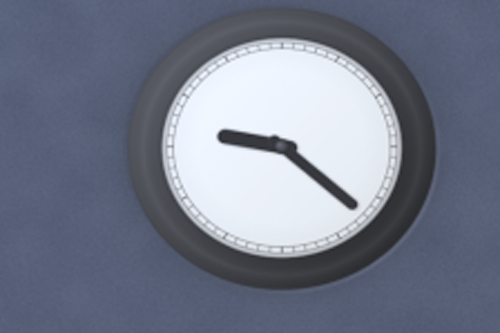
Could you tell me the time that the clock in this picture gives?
9:22
